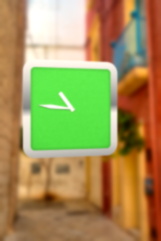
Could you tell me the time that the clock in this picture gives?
10:46
